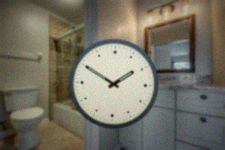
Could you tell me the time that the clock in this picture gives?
1:50
